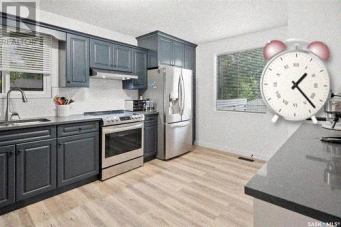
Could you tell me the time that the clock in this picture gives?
1:23
